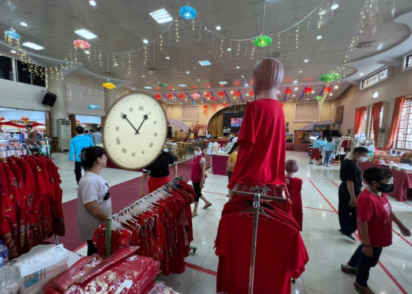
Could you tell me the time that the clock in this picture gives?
12:51
